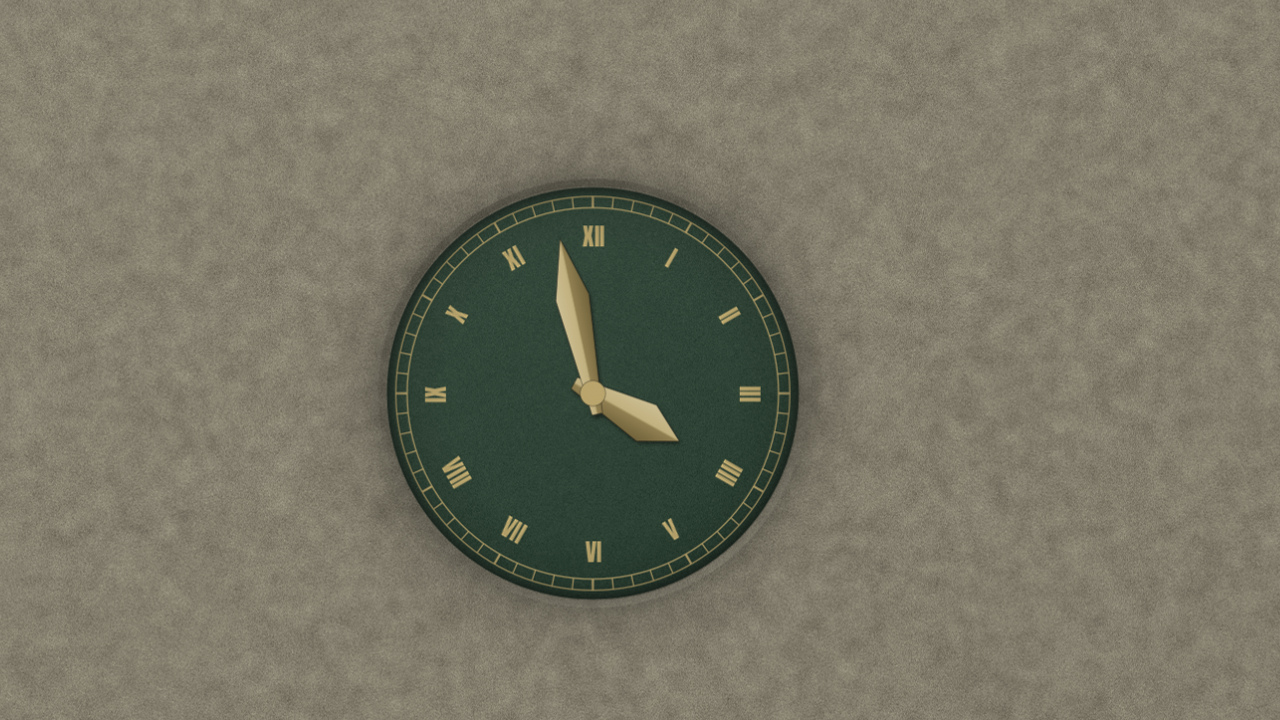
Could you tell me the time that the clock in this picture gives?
3:58
